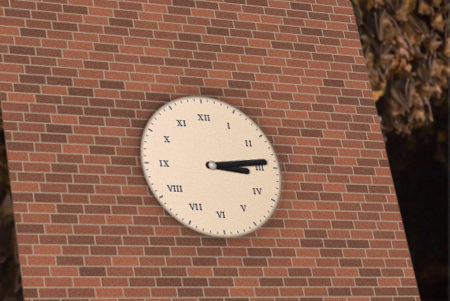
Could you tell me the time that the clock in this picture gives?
3:14
